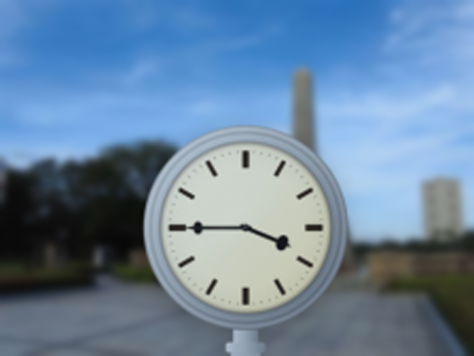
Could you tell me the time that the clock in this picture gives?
3:45
